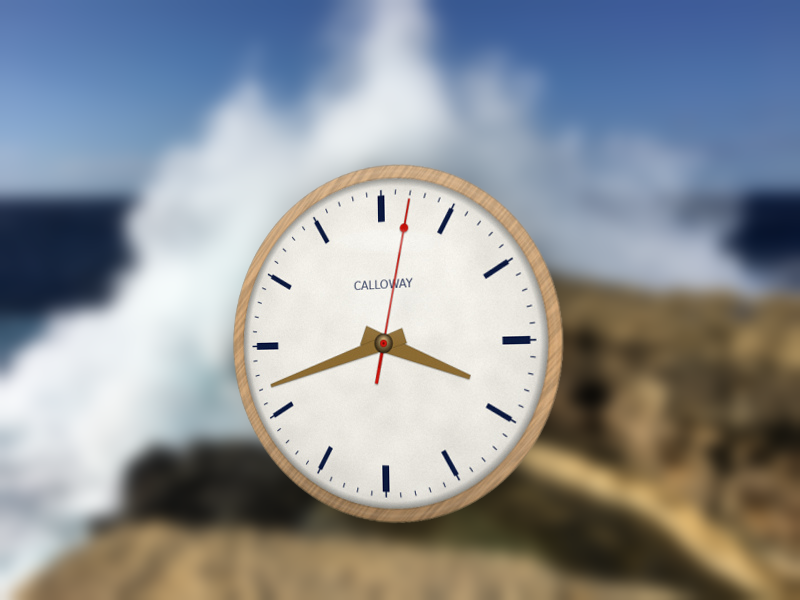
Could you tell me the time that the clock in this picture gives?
3:42:02
